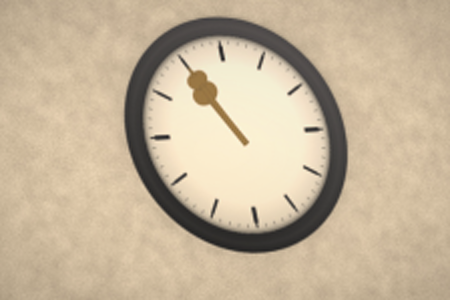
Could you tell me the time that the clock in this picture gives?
10:55
